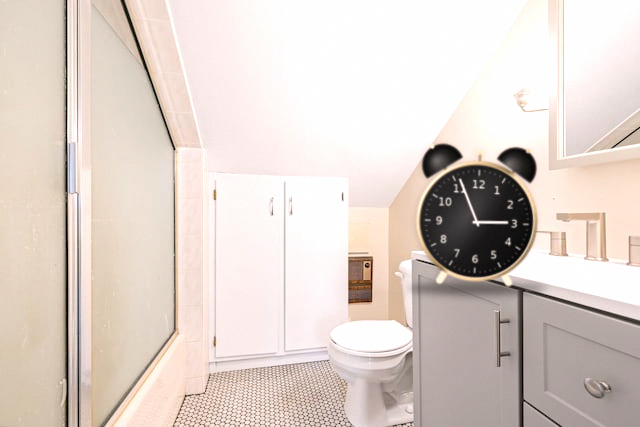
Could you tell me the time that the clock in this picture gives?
2:56
